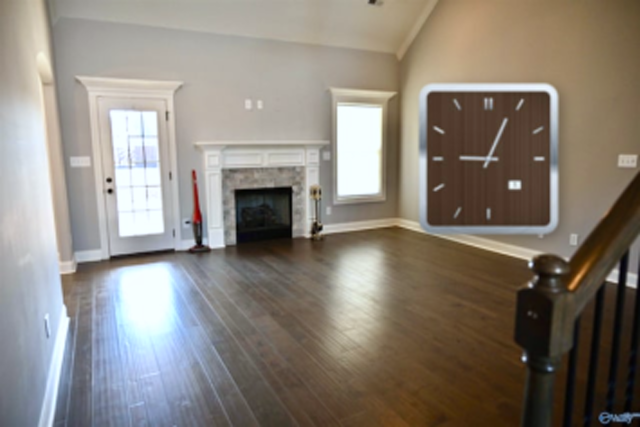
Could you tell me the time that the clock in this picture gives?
9:04
